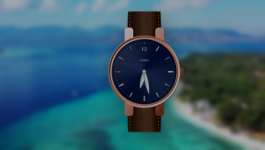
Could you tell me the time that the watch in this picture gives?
6:28
